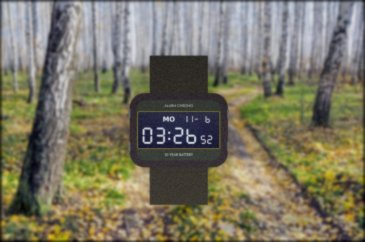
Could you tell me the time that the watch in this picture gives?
3:26
